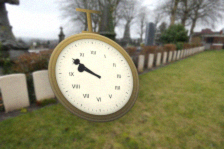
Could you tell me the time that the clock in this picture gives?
9:51
